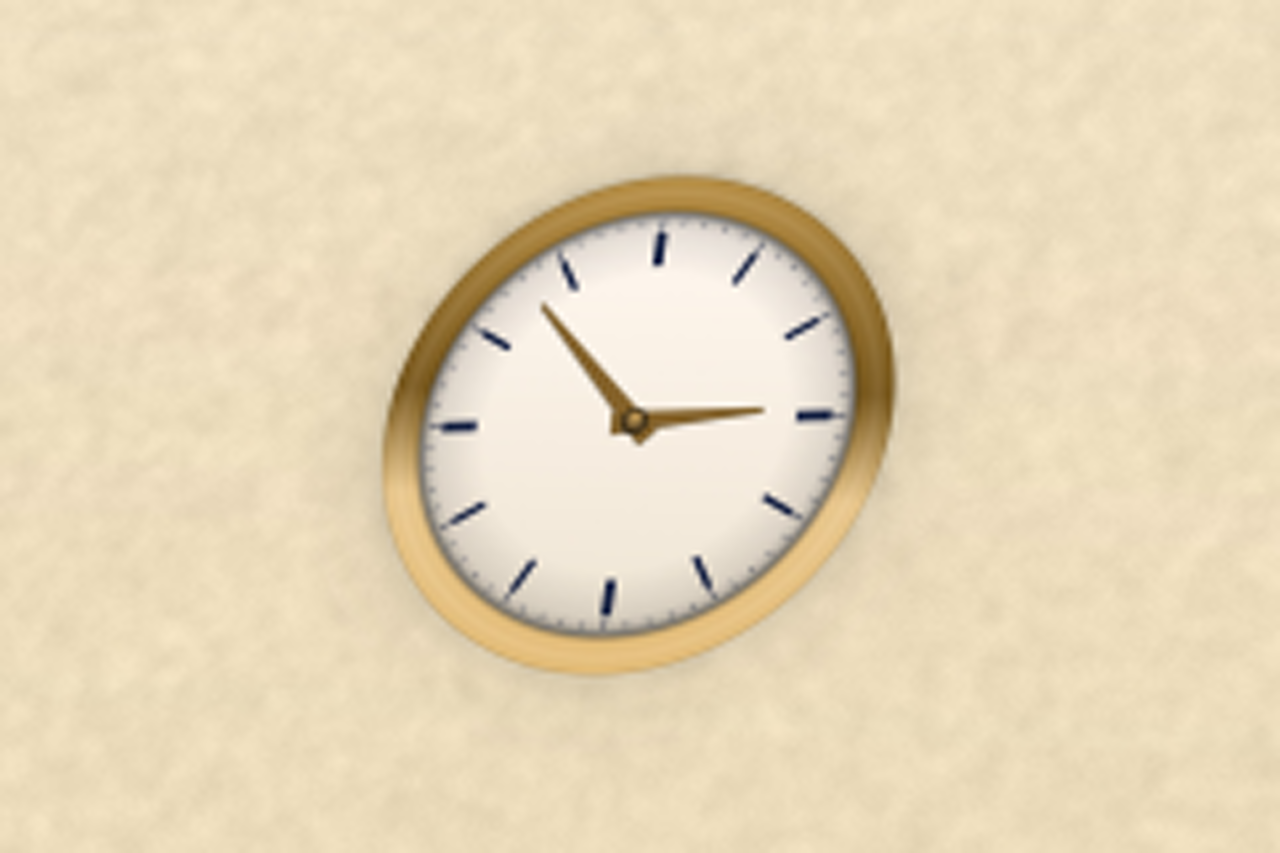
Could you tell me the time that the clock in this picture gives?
2:53
